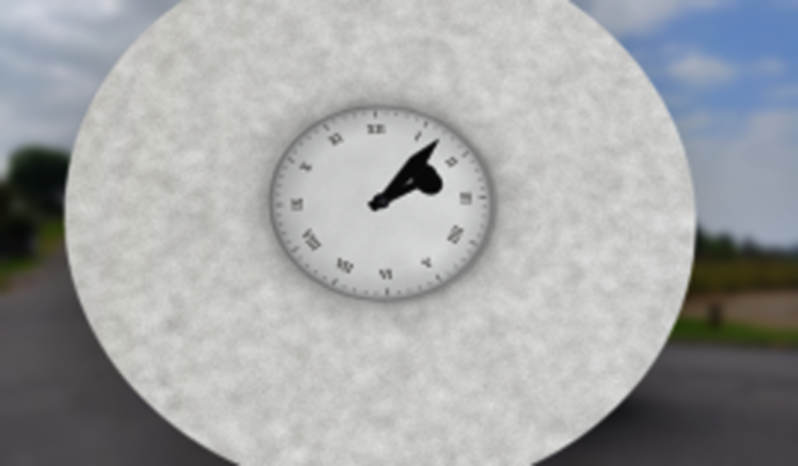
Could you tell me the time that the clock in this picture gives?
2:07
